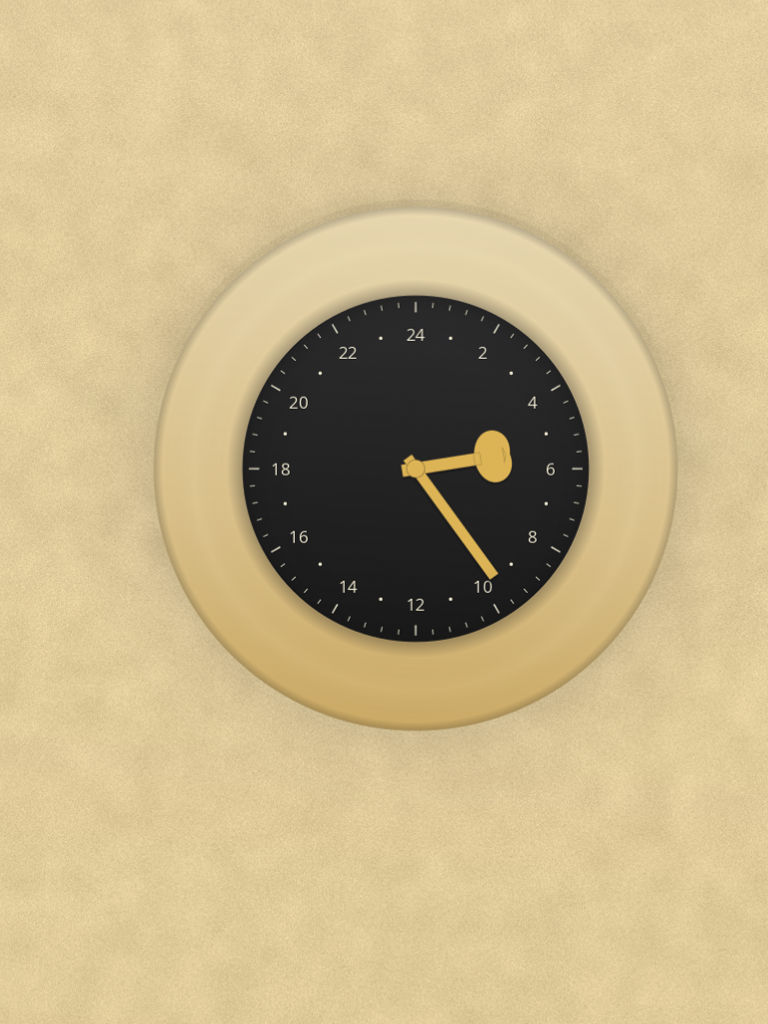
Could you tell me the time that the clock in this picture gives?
5:24
